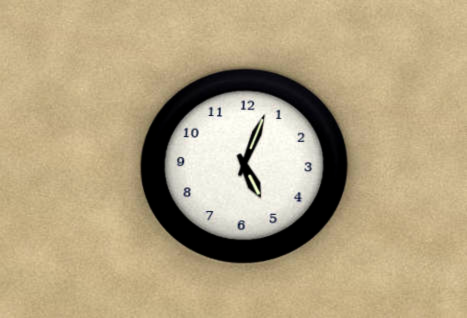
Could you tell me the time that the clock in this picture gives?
5:03
